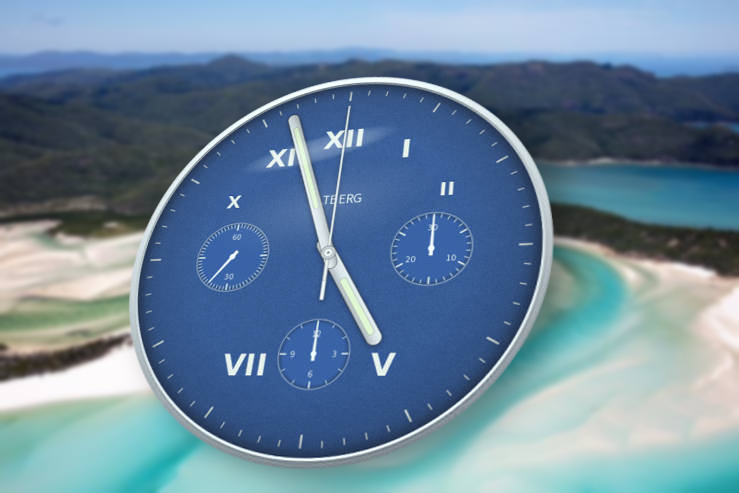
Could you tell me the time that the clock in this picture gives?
4:56:36
